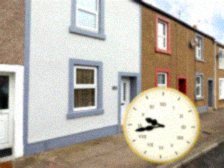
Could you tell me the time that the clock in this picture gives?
9:43
